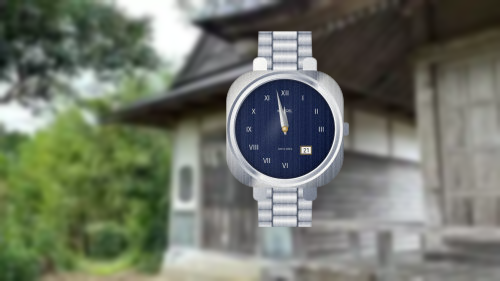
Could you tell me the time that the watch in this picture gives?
11:58
